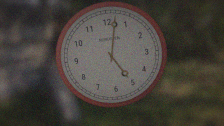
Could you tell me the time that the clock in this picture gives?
5:02
